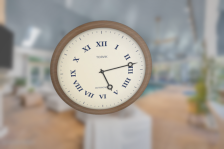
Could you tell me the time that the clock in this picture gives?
5:13
